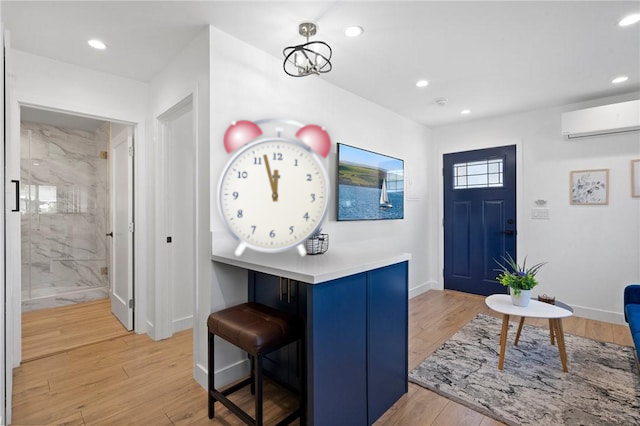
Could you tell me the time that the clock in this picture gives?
11:57
